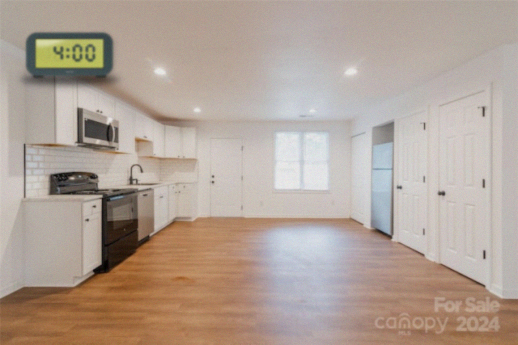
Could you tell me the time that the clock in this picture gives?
4:00
